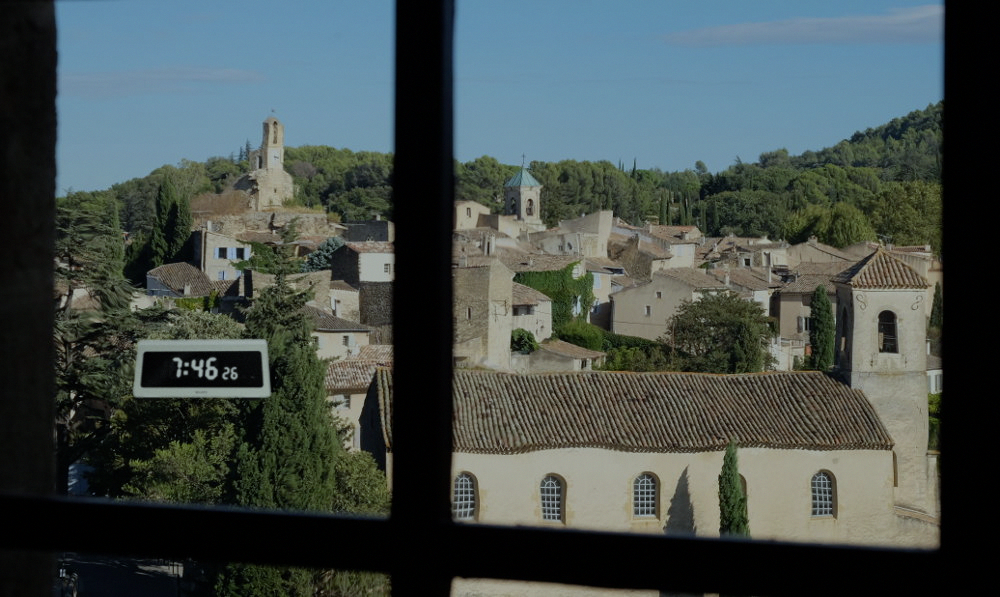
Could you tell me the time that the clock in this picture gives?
7:46:26
